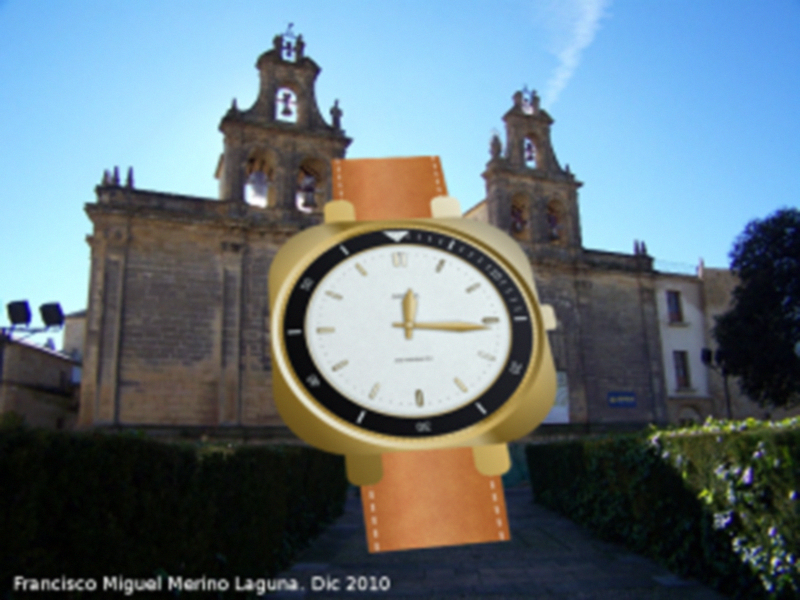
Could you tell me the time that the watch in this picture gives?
12:16
